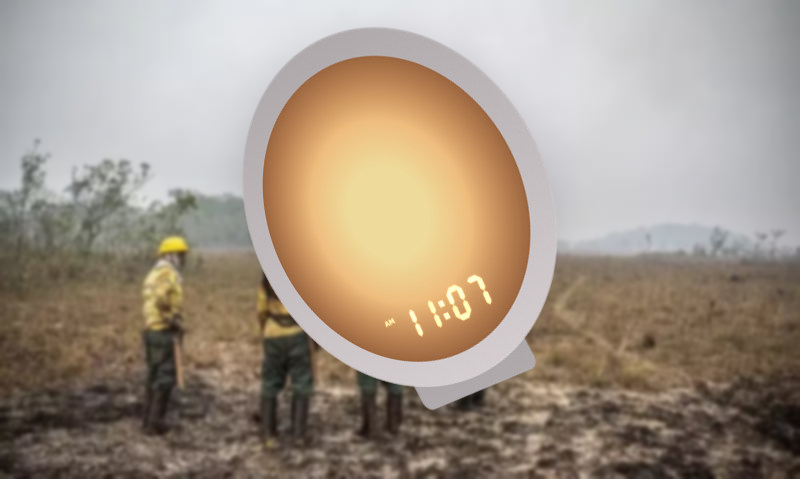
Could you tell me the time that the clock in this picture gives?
11:07
